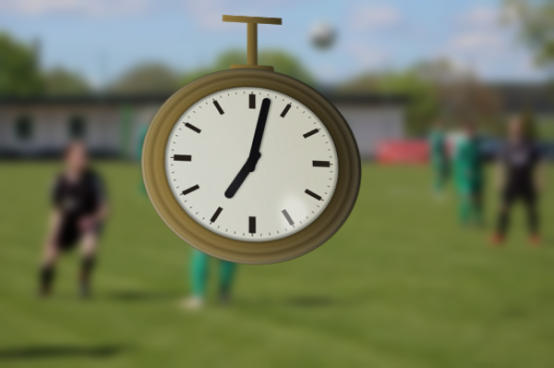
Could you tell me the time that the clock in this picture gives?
7:02
